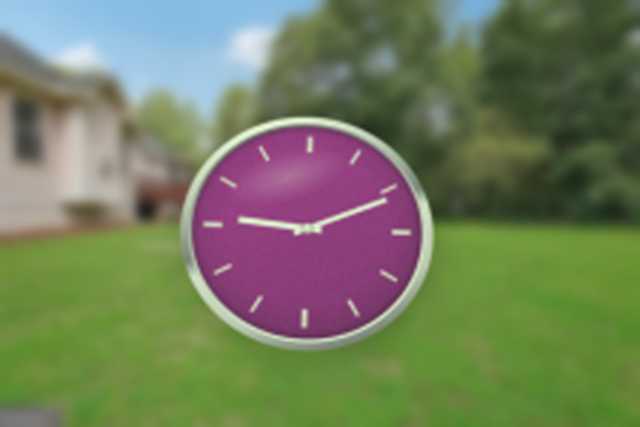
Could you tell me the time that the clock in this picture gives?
9:11
